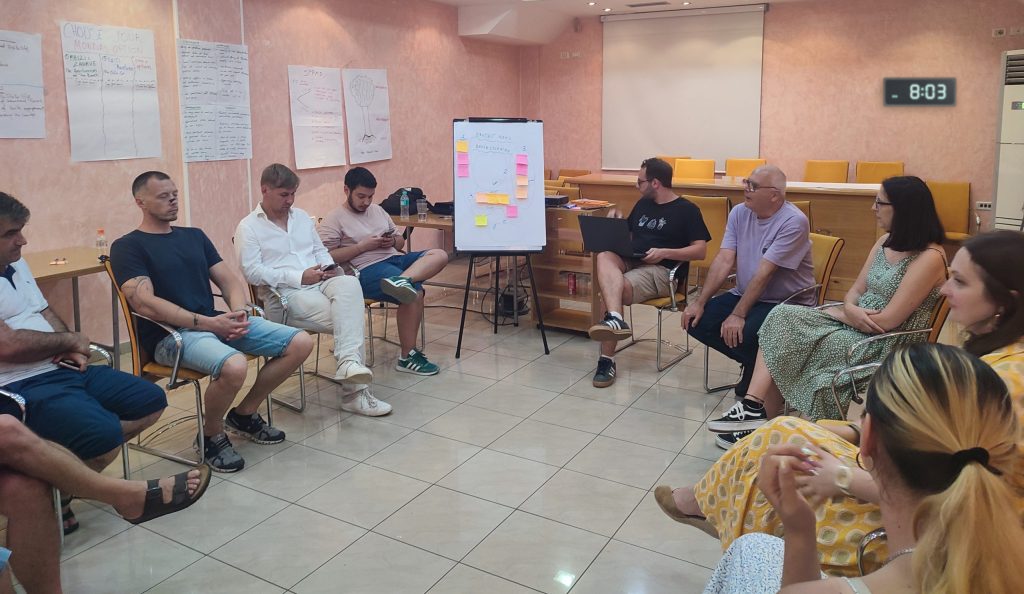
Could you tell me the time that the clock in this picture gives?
8:03
